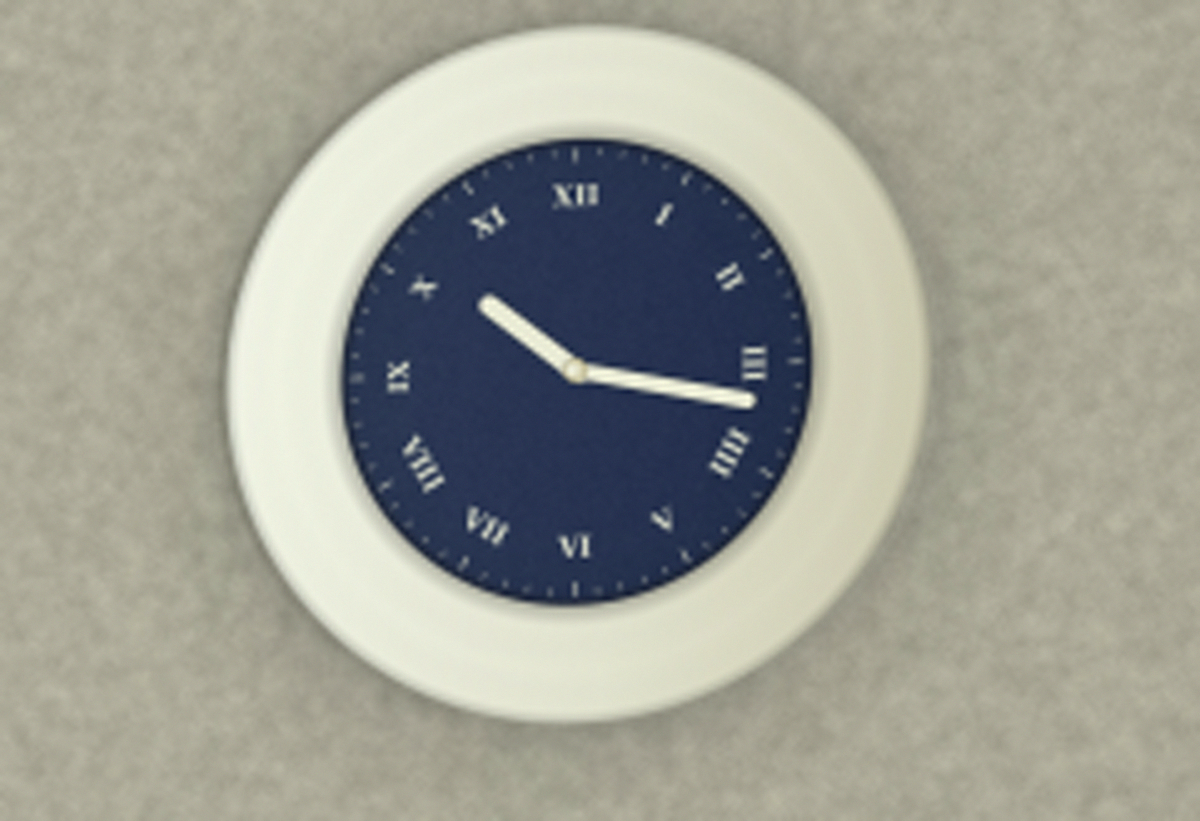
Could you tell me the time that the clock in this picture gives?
10:17
